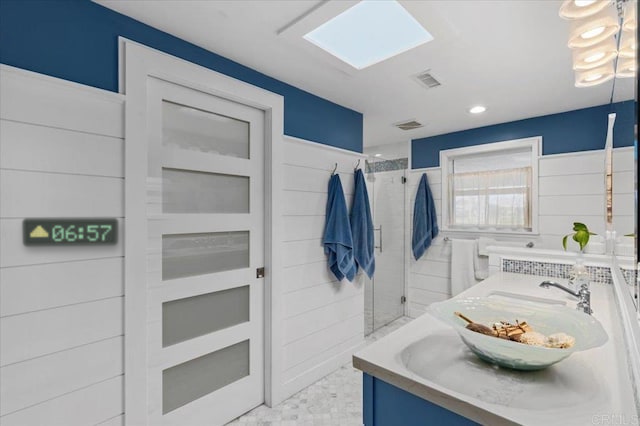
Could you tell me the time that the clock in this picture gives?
6:57
